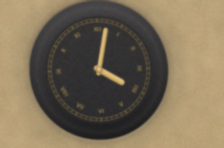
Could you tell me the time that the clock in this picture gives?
4:02
